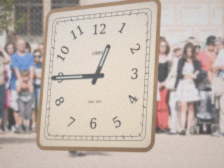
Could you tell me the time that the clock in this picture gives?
12:45
